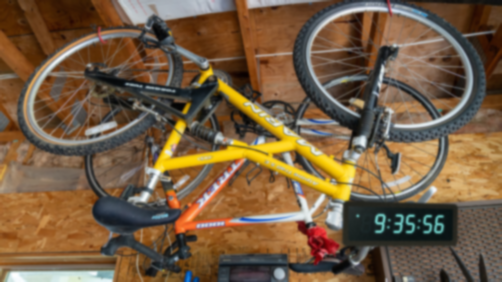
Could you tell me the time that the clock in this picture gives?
9:35:56
